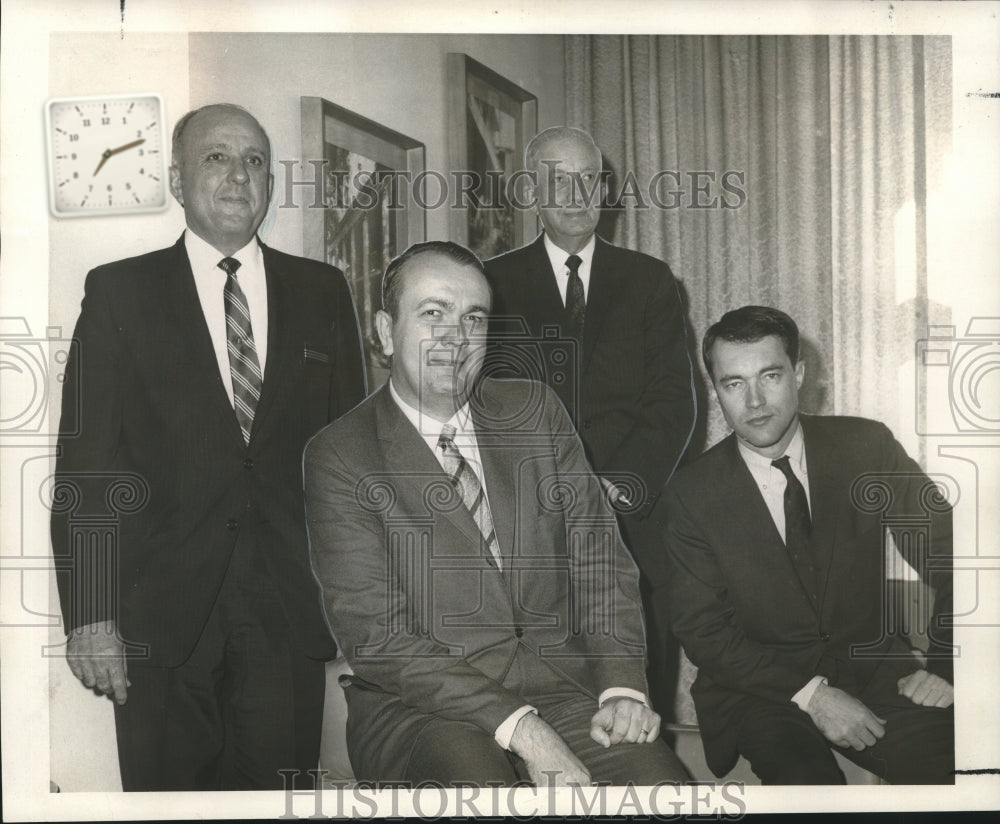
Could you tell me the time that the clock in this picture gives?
7:12
